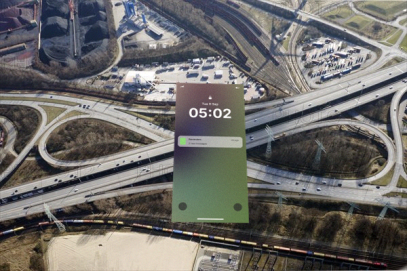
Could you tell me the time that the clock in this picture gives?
5:02
